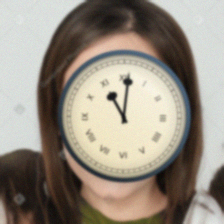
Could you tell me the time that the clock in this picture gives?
11:01
